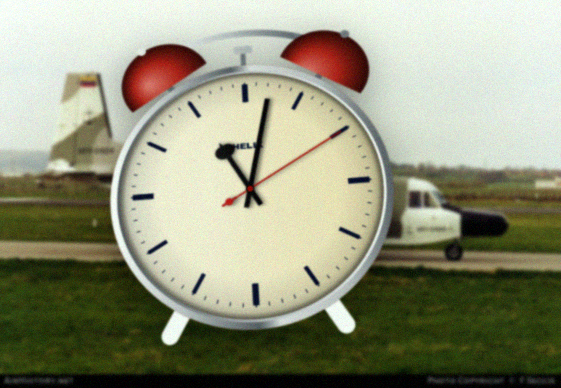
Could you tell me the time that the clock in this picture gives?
11:02:10
